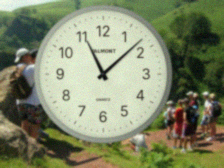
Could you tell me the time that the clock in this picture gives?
11:08
